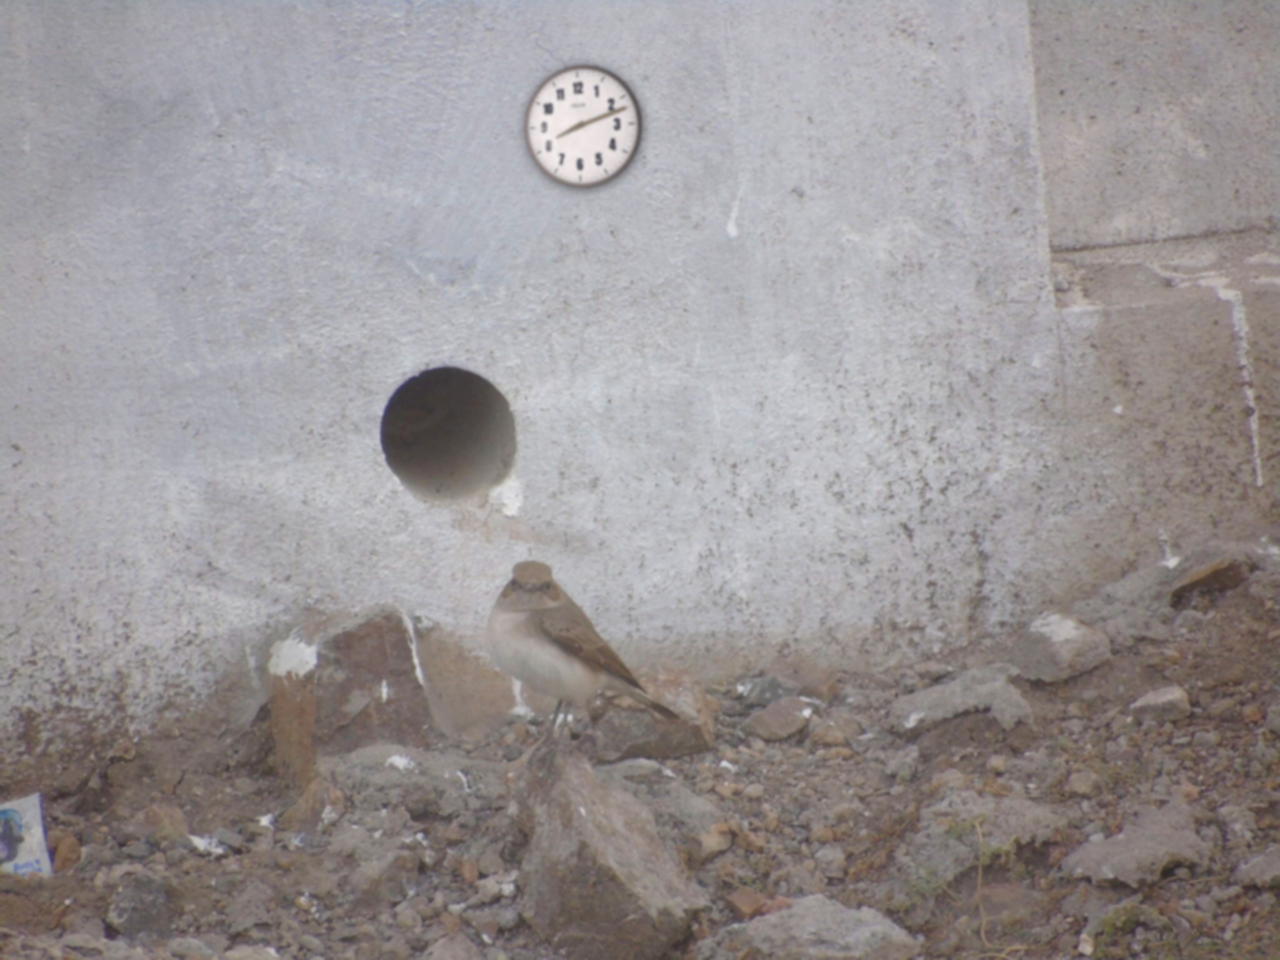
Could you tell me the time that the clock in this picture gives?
8:12
